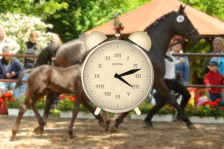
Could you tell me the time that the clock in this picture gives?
4:12
